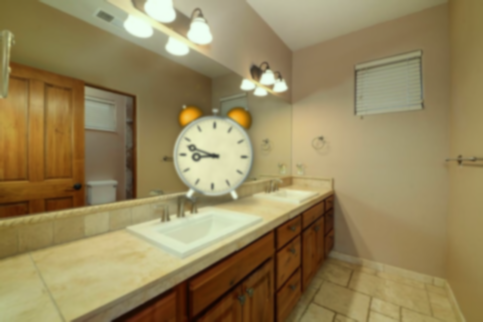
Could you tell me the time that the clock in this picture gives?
8:48
